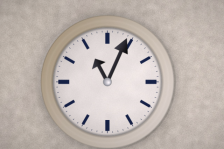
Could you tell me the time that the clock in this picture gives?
11:04
